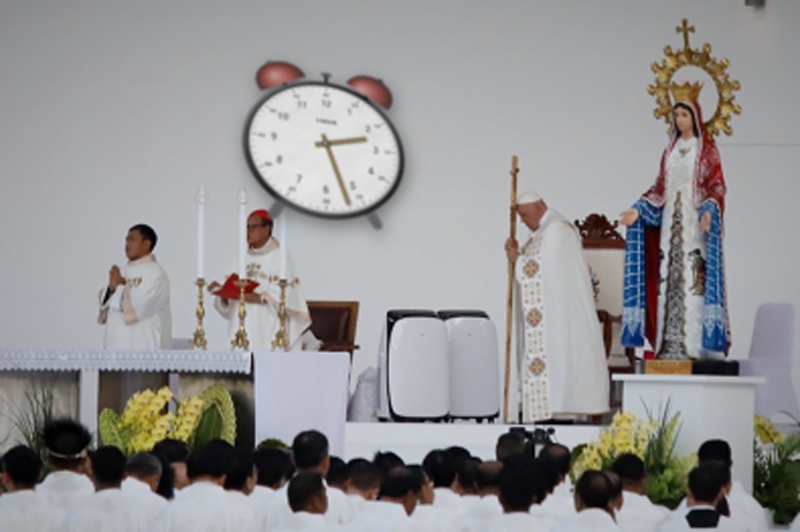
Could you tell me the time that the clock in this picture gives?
2:27
